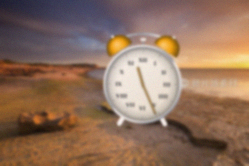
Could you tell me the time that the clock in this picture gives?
11:26
